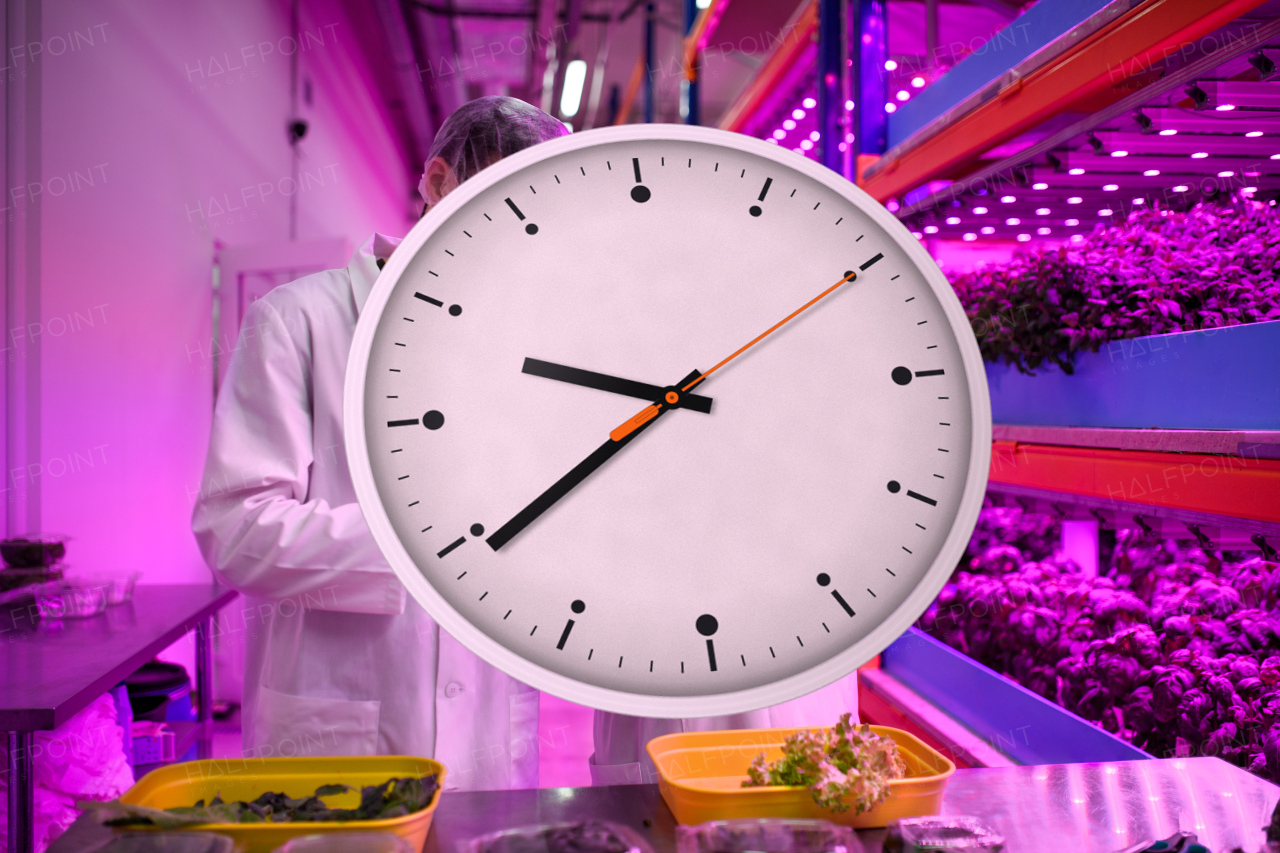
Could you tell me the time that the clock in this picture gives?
9:39:10
